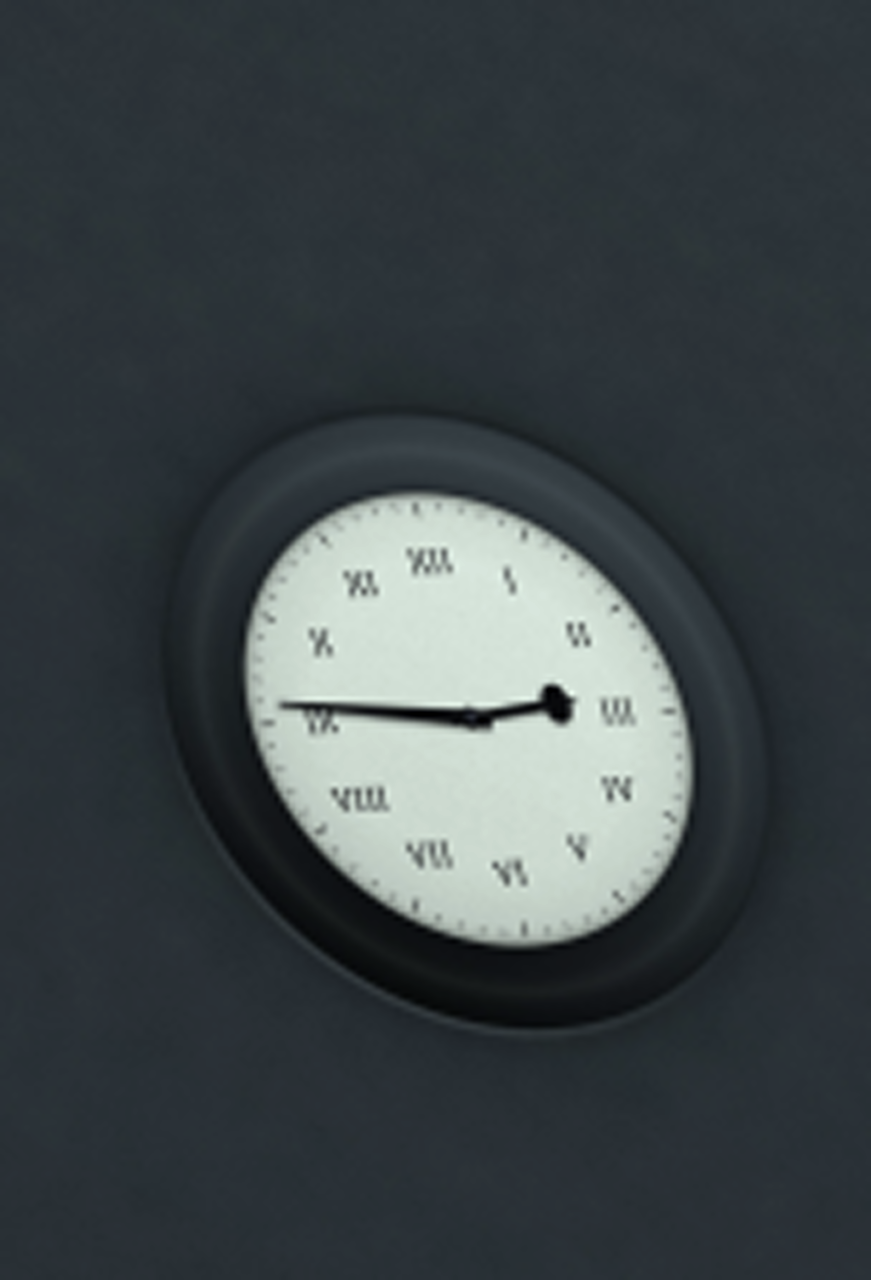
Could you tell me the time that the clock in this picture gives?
2:46
